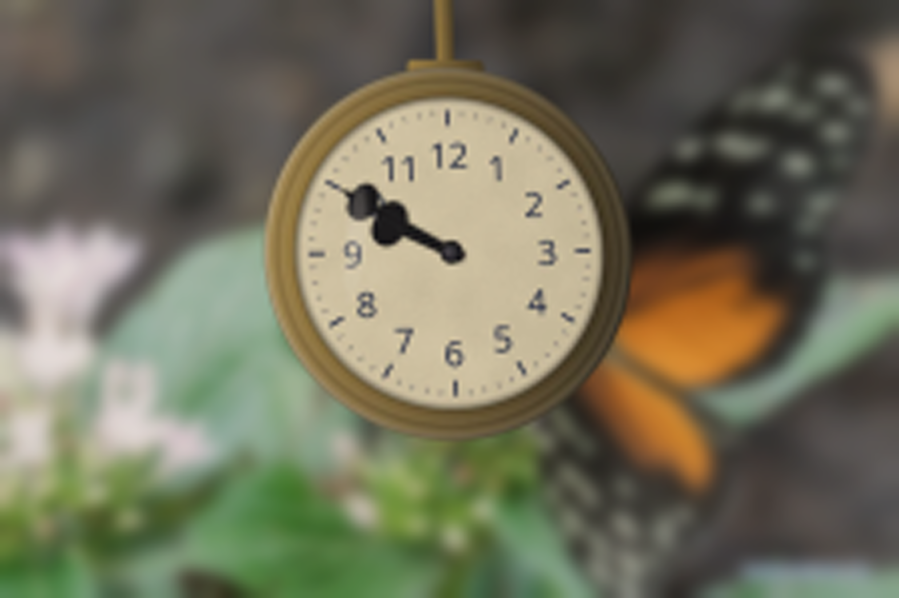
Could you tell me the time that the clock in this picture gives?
9:50
